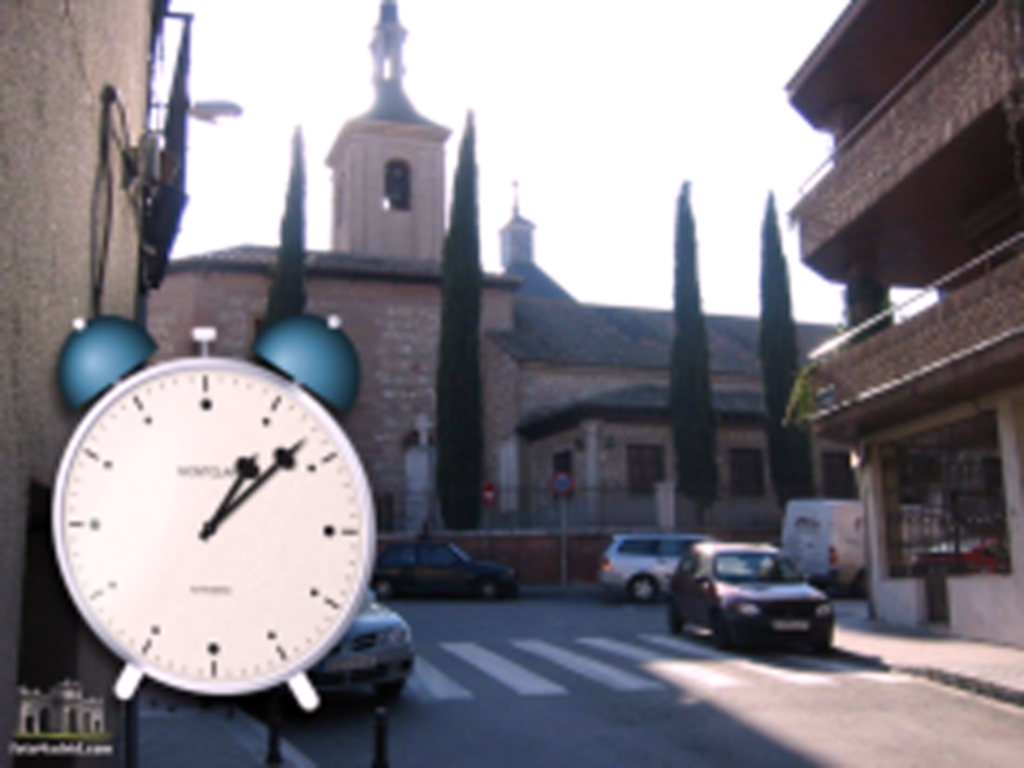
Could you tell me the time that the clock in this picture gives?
1:08
